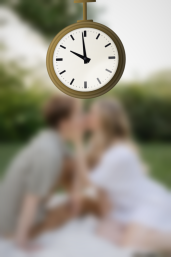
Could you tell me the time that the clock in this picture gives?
9:59
